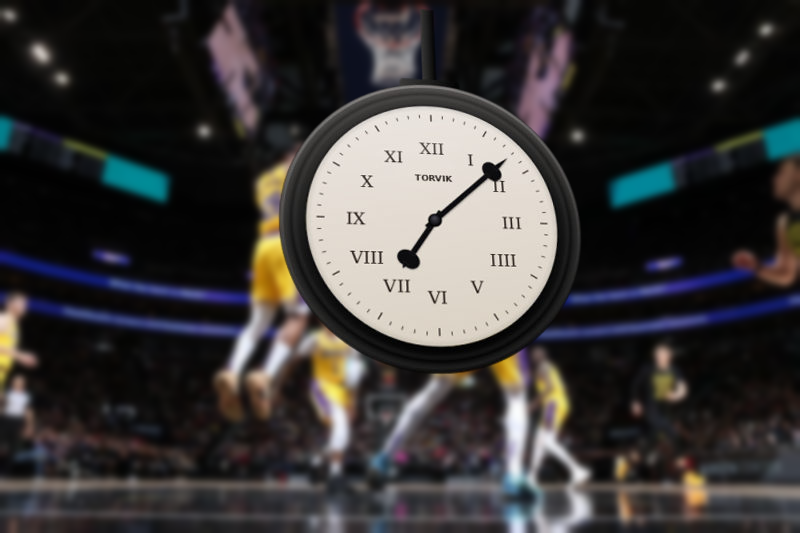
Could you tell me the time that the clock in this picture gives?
7:08
